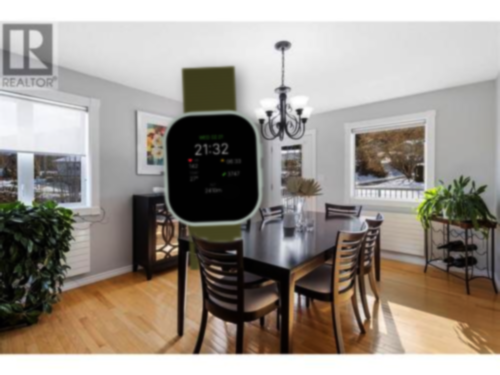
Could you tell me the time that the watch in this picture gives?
21:32
